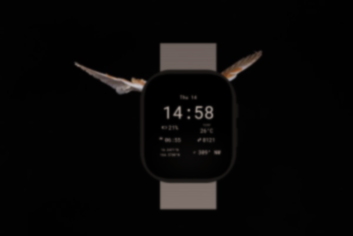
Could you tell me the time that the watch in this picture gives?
14:58
